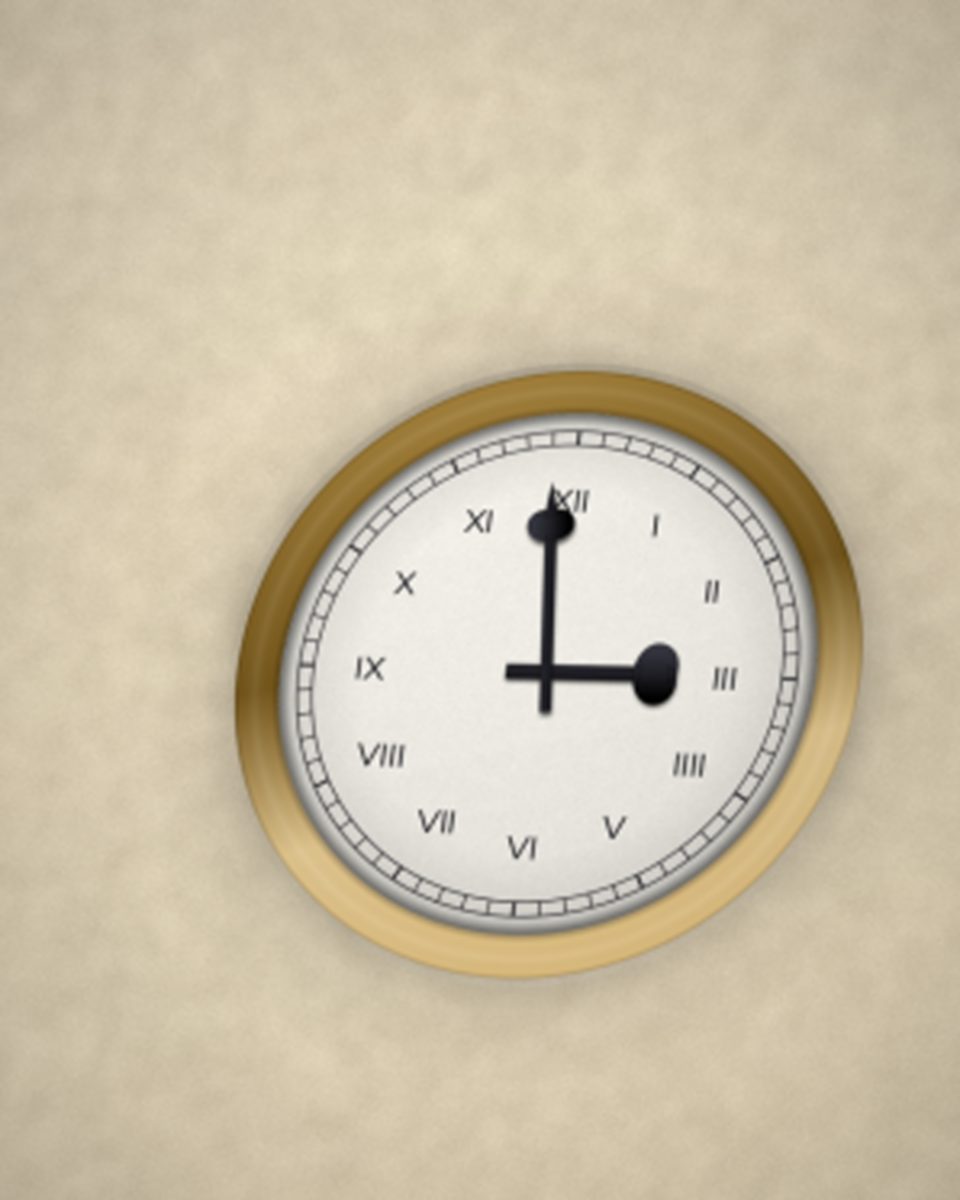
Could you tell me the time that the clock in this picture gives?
2:59
